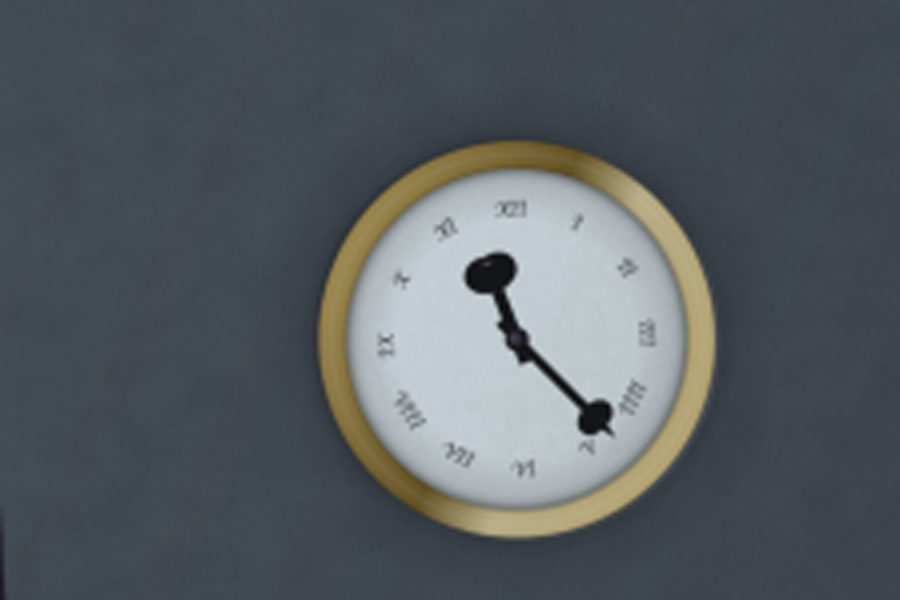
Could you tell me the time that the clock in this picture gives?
11:23
